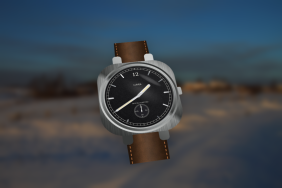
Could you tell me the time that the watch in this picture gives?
1:40
